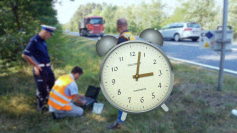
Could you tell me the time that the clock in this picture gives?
3:03
